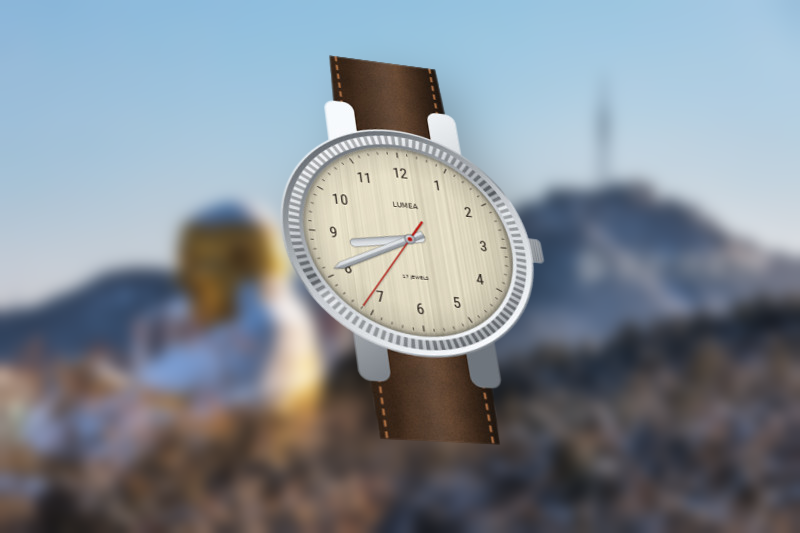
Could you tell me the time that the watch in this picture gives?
8:40:36
